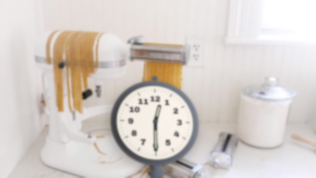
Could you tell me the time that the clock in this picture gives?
12:30
